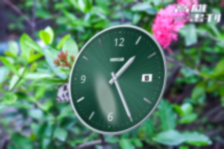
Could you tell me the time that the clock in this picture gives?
1:25
